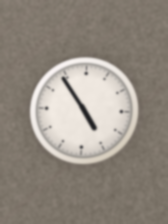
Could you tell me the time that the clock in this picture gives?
4:54
